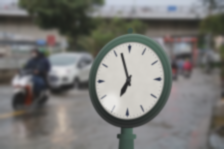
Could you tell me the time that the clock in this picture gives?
6:57
